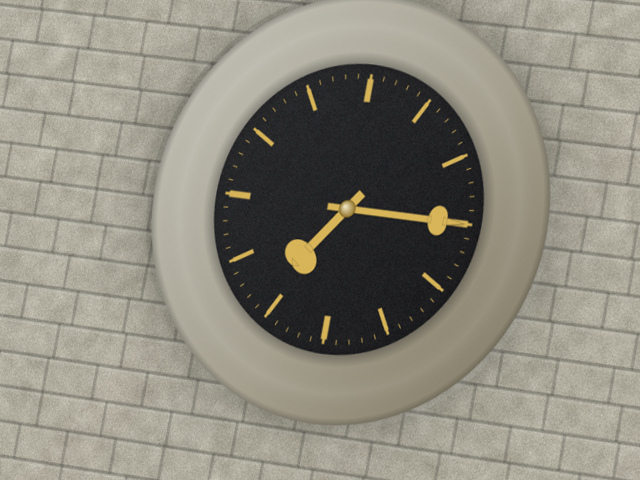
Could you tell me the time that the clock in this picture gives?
7:15
